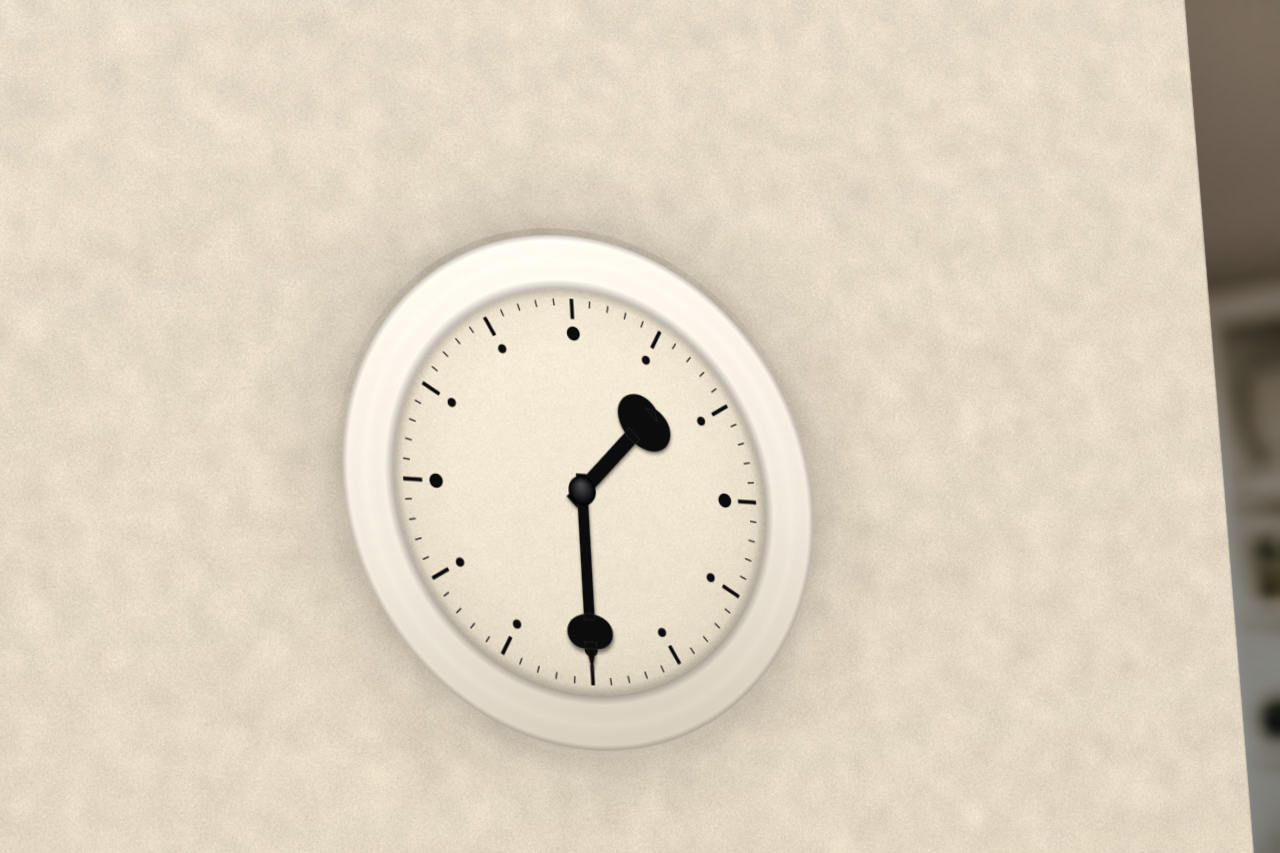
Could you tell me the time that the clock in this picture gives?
1:30
